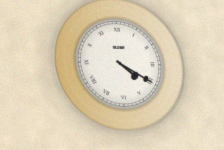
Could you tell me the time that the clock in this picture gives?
4:20
